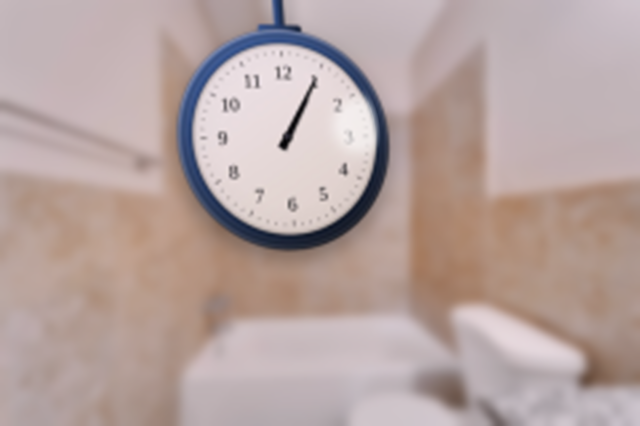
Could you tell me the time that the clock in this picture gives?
1:05
